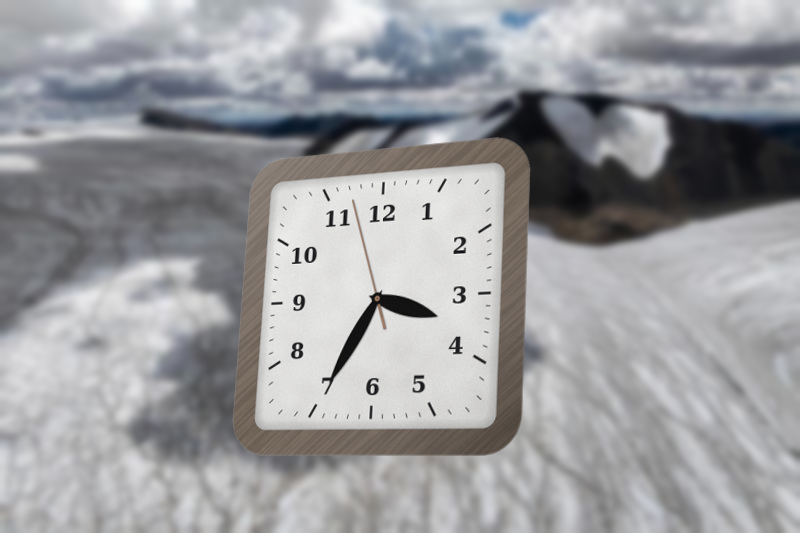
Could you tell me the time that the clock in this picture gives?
3:34:57
